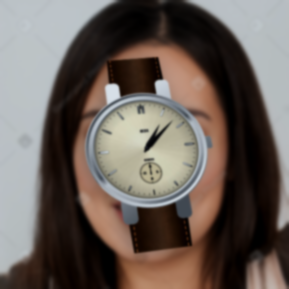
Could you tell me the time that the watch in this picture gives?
1:08
